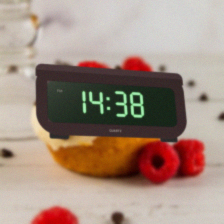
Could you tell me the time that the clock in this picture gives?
14:38
